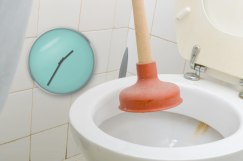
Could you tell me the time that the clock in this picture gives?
1:35
